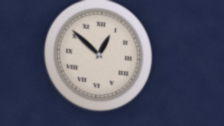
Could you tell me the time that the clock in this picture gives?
12:51
